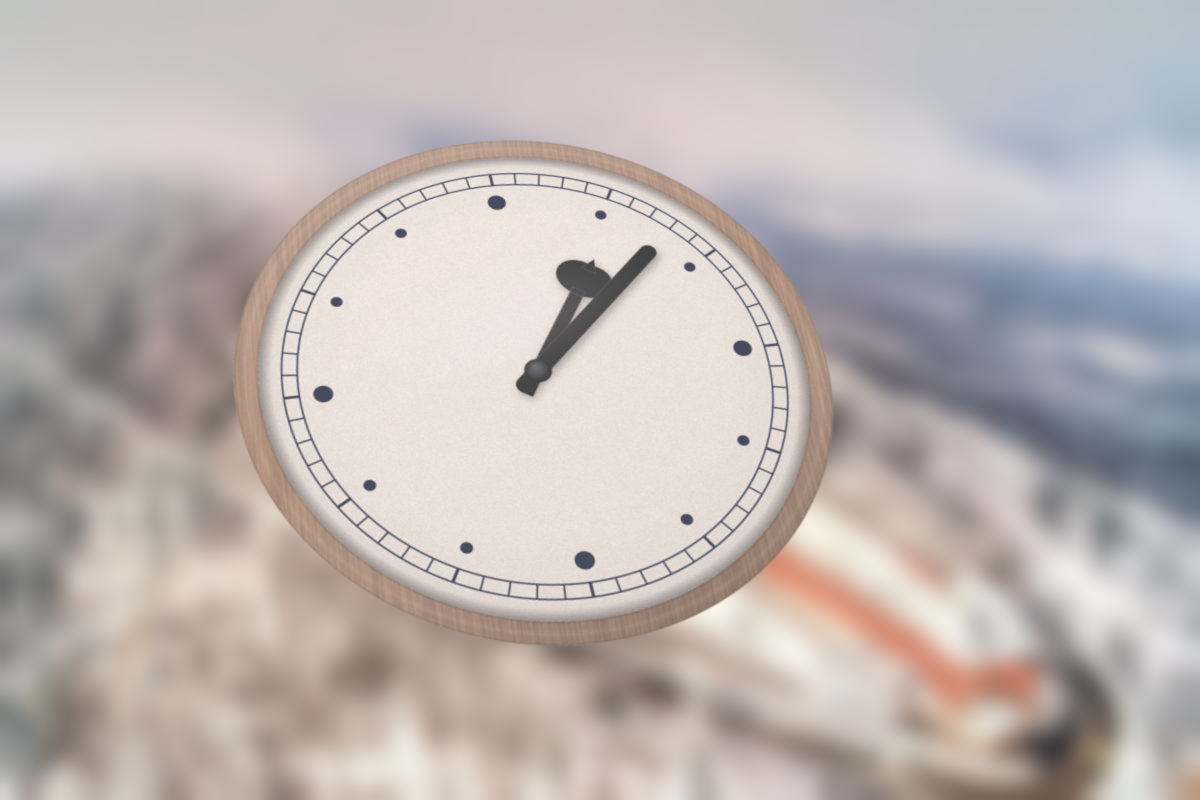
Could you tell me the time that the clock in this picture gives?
1:08
